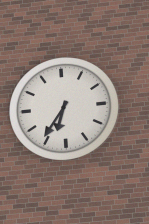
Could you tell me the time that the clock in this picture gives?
6:36
